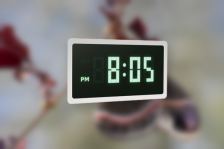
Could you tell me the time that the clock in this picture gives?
8:05
